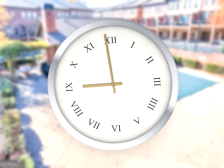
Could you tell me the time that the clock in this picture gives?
8:59
